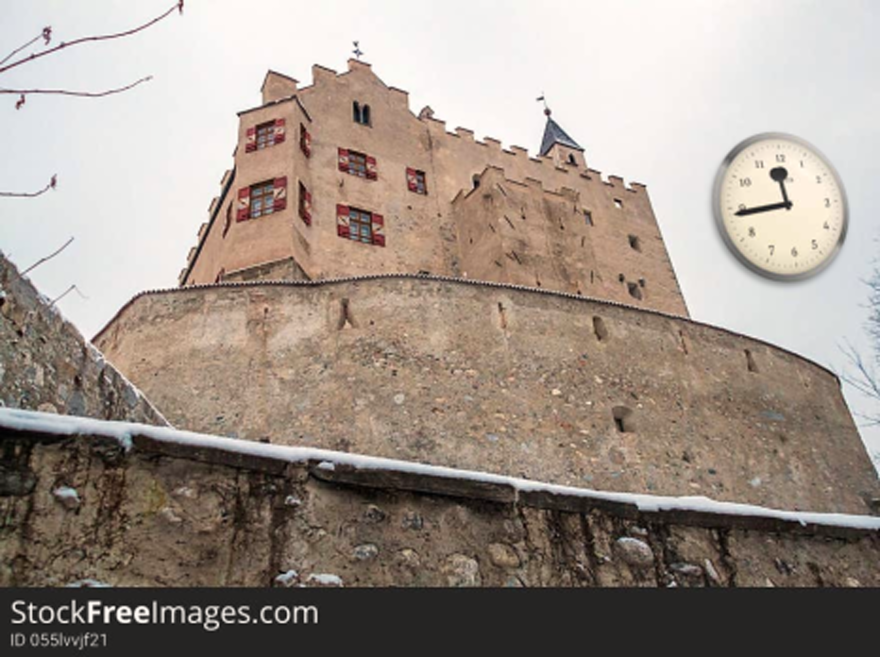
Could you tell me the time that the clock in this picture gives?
11:44
